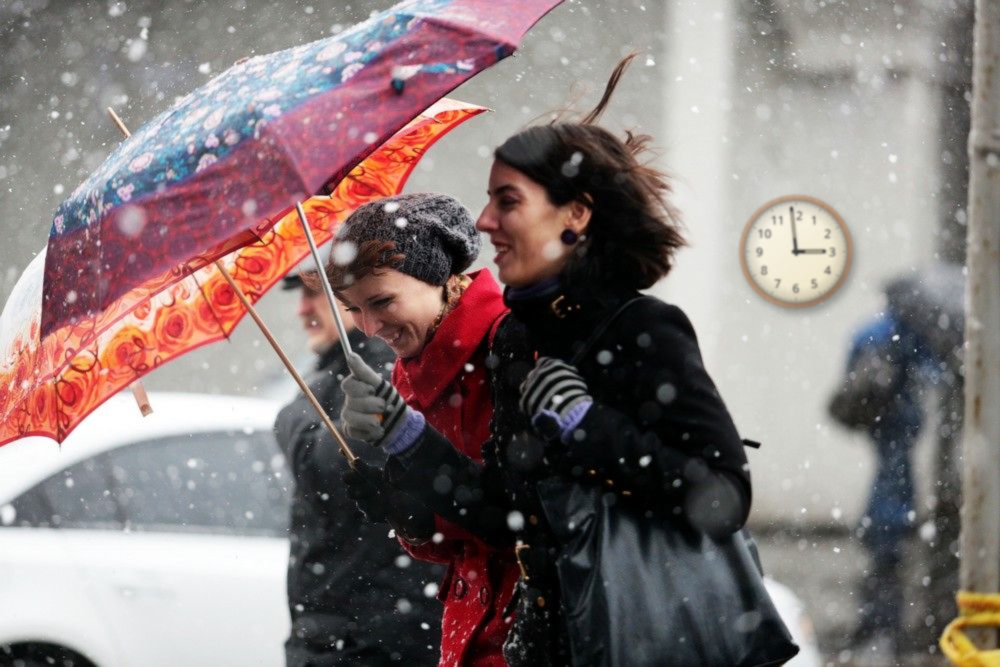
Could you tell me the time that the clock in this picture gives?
2:59
